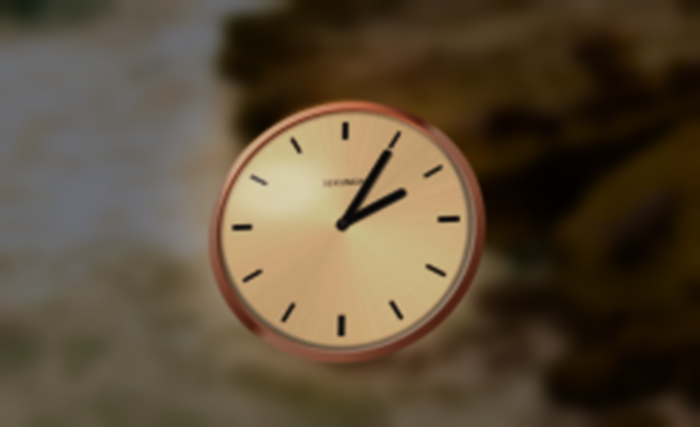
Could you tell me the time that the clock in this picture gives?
2:05
